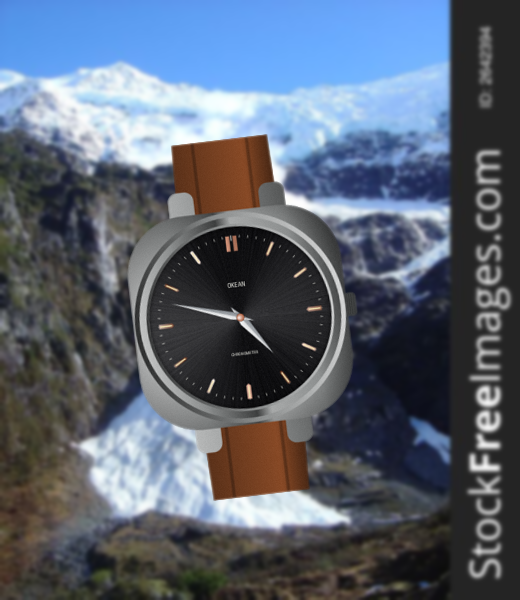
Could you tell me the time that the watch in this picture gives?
4:48
